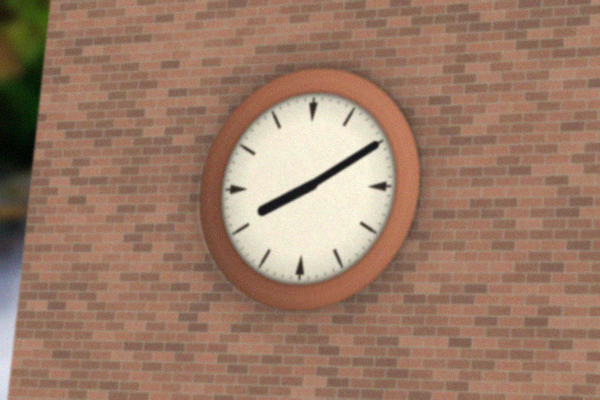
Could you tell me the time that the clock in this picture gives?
8:10
